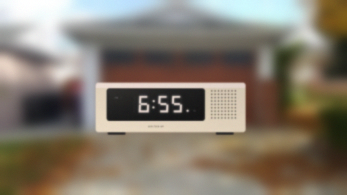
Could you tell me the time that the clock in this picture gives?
6:55
